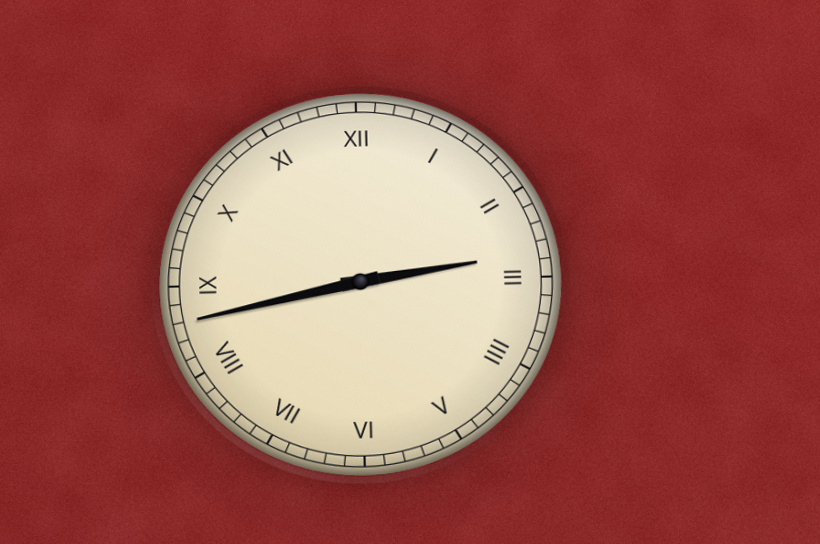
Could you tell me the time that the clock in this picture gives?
2:43
